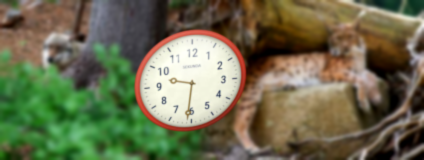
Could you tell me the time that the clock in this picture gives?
9:31
